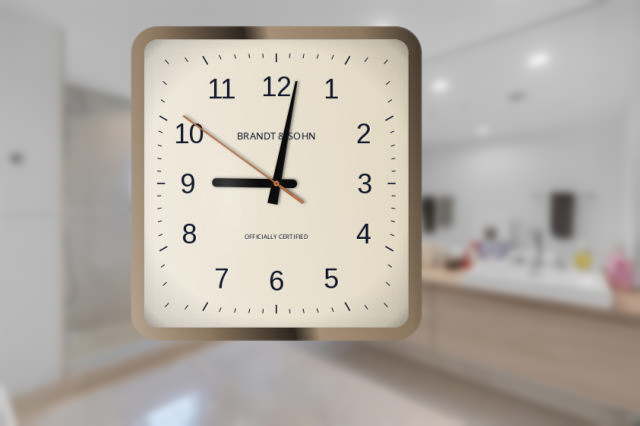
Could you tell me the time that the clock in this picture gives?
9:01:51
